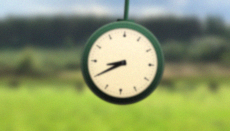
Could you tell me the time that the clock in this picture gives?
8:40
